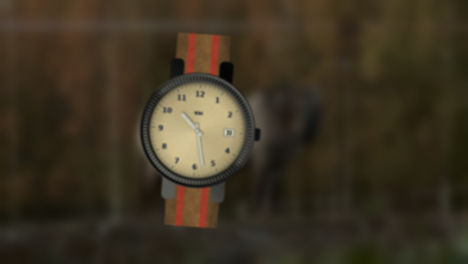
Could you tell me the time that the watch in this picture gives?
10:28
